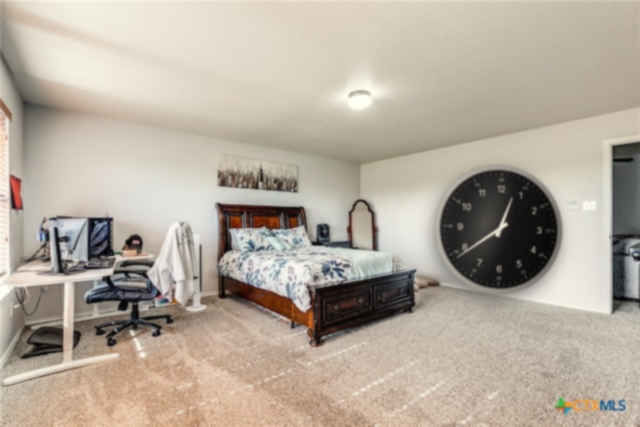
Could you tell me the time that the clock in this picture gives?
12:39
